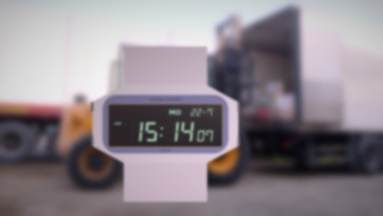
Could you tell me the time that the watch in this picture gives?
15:14
